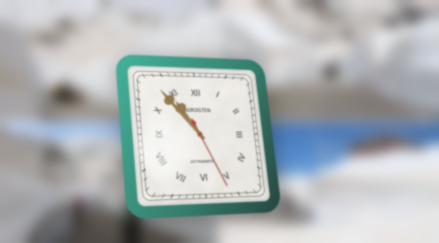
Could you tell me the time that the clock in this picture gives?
10:53:26
